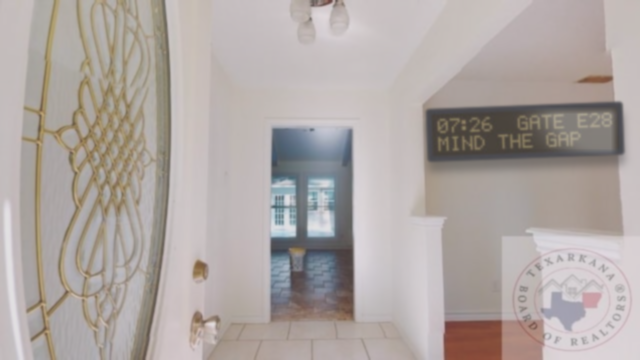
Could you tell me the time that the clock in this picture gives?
7:26
